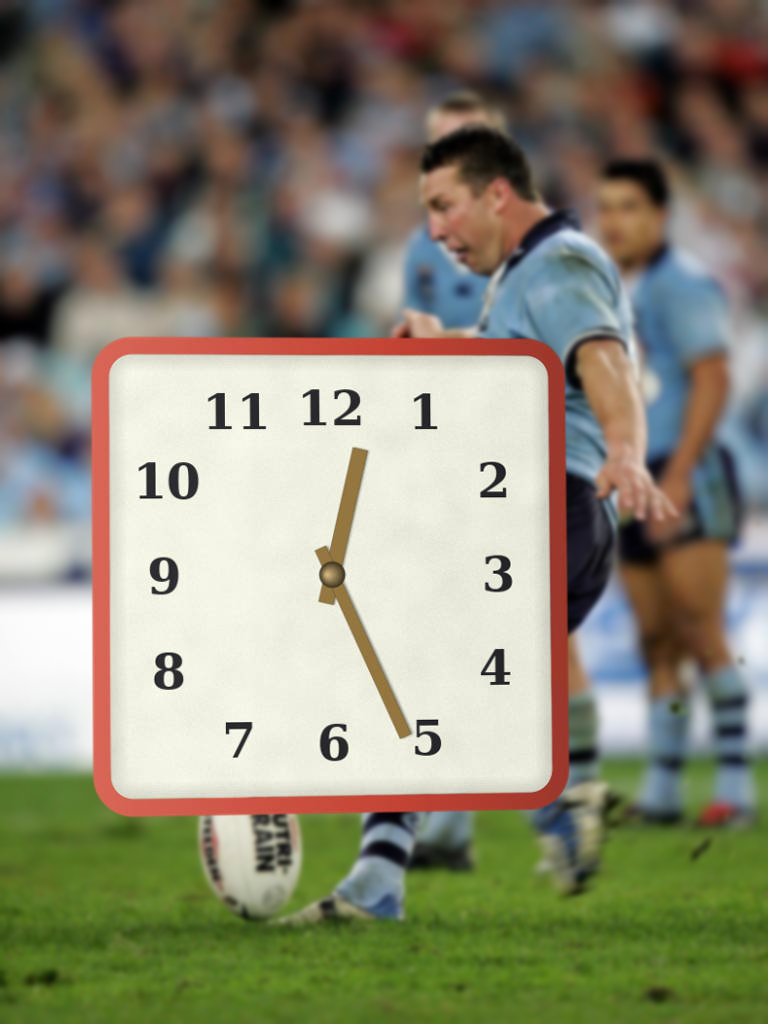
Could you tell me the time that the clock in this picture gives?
12:26
